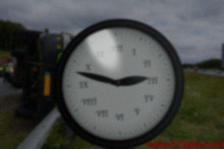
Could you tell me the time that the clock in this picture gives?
2:48
